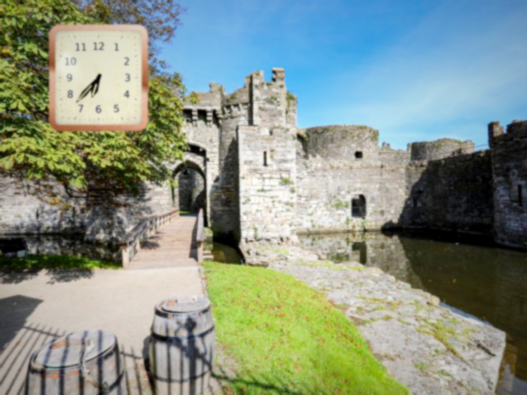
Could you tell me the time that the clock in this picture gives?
6:37
